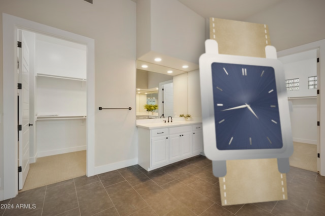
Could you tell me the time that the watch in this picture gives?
4:43
